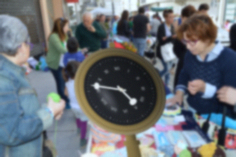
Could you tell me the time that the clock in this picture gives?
4:47
